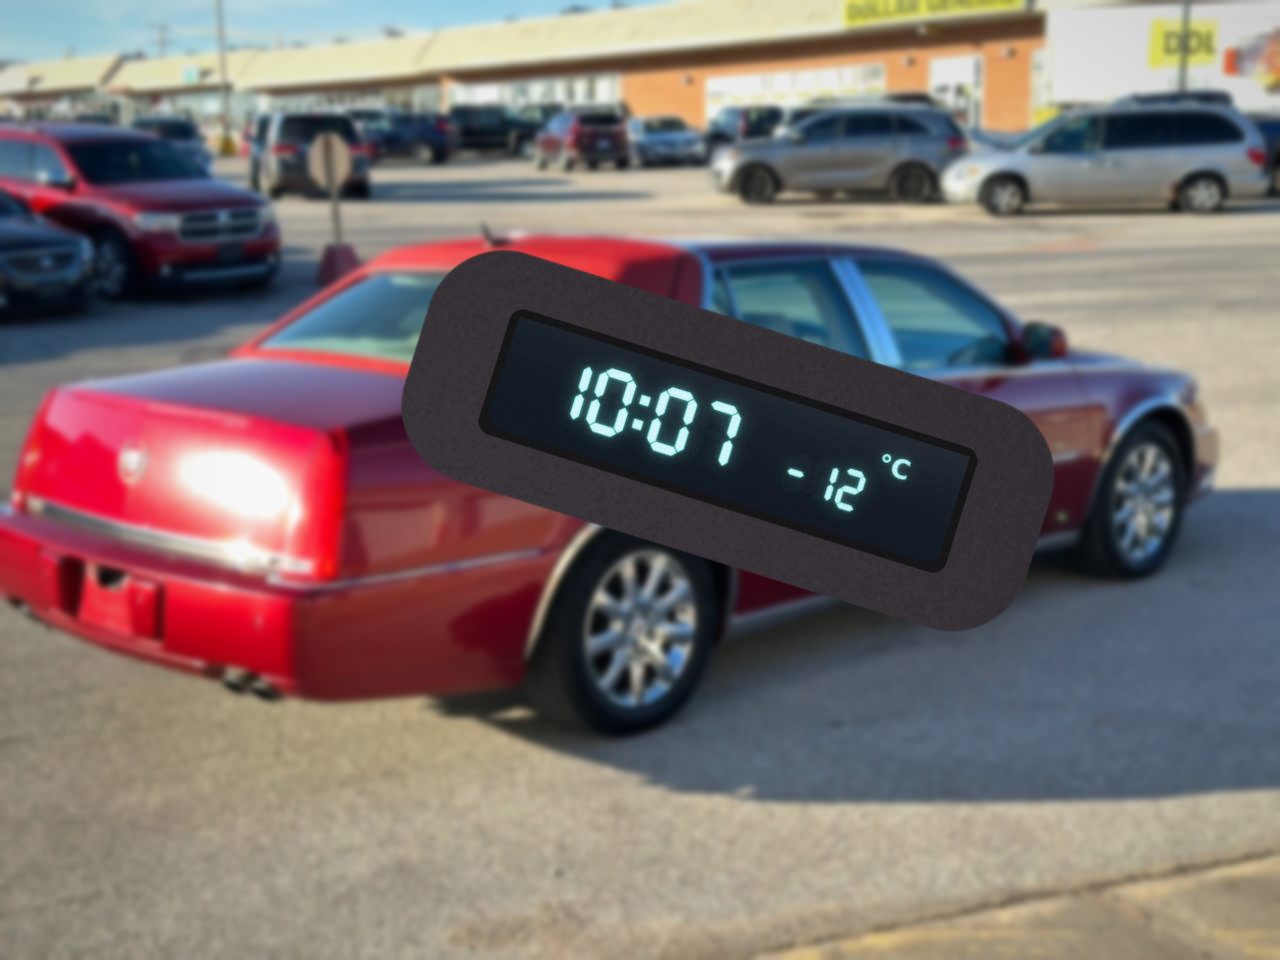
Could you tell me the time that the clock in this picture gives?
10:07
